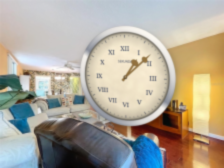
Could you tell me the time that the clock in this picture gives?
1:08
